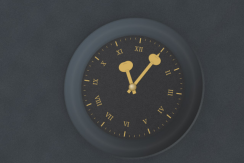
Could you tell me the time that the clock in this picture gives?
11:05
